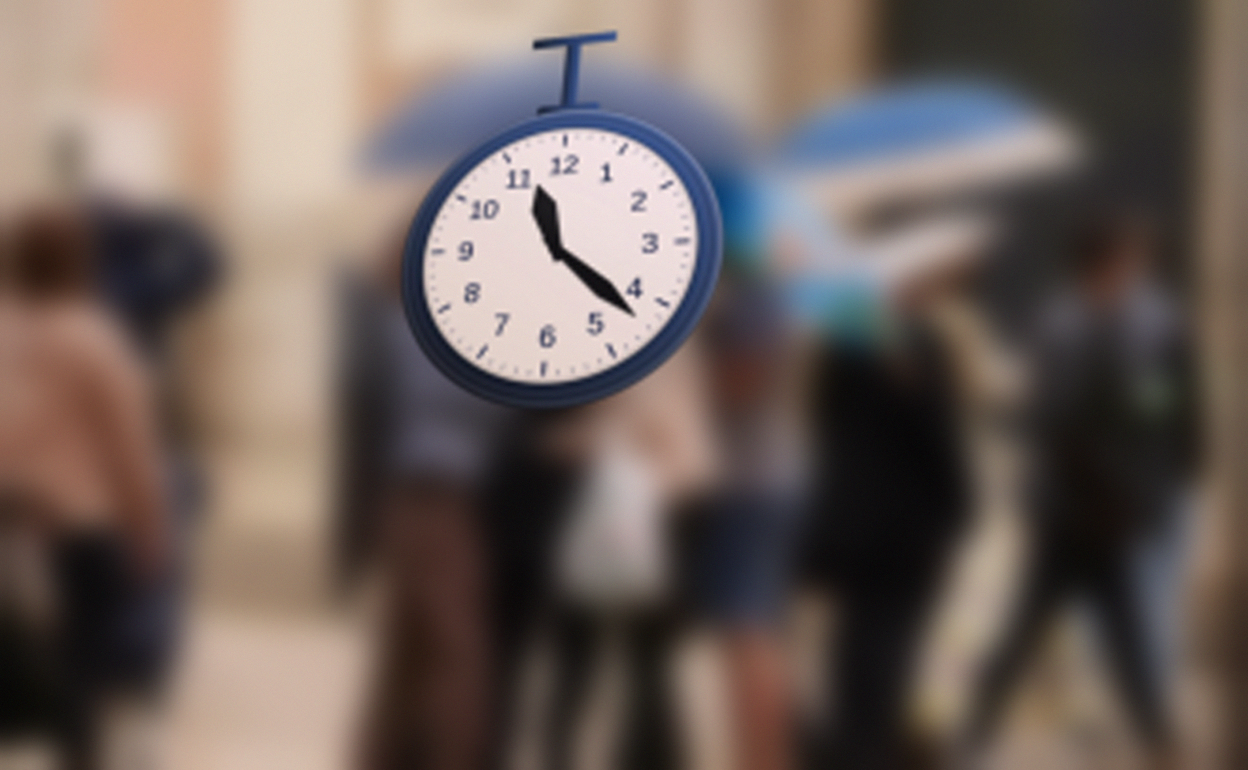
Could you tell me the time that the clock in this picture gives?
11:22
